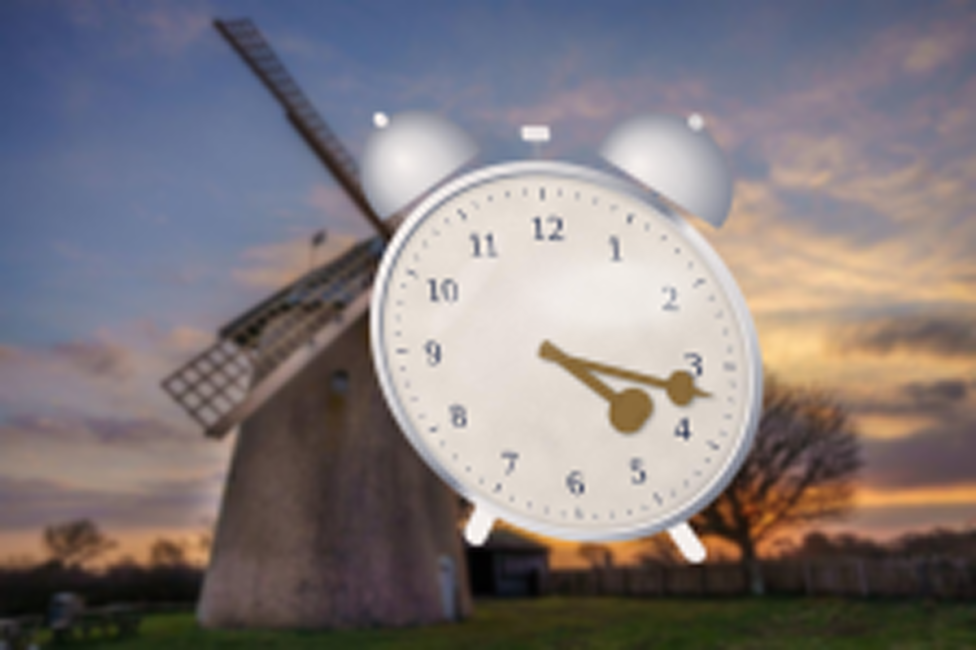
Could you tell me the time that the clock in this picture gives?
4:17
